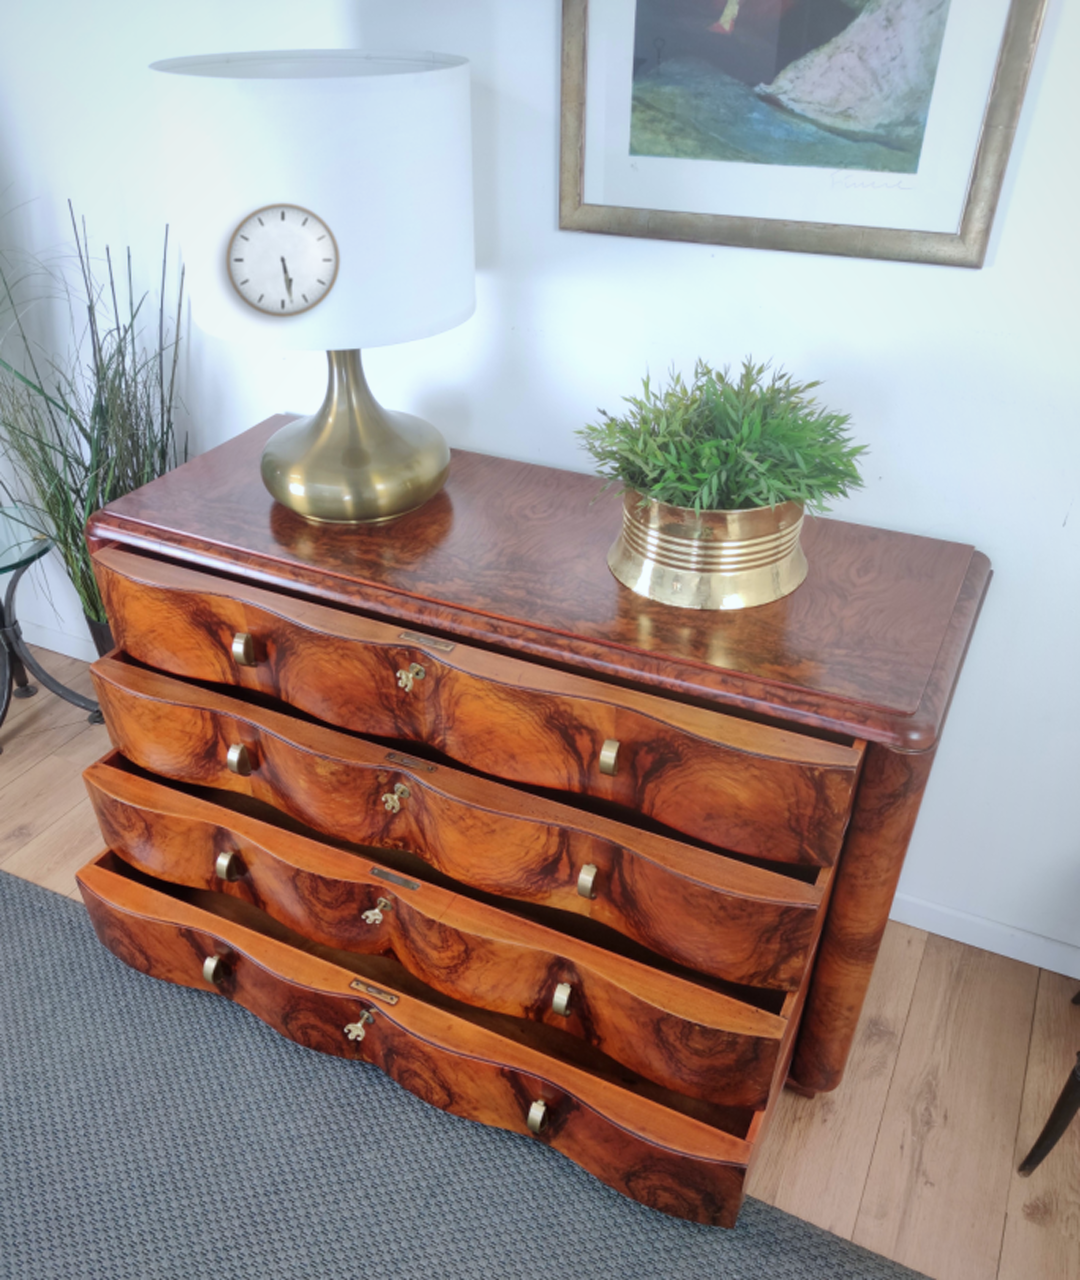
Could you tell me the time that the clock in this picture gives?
5:28
